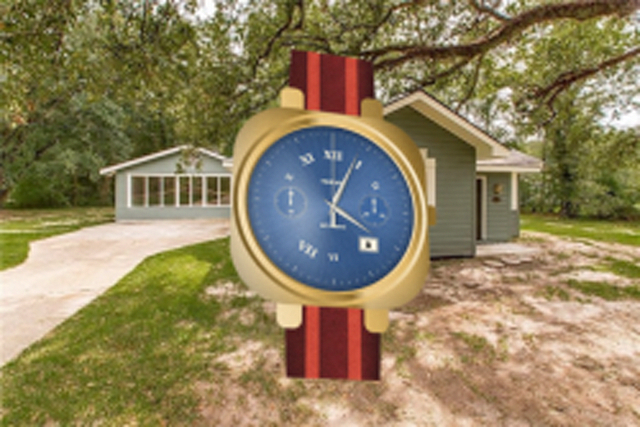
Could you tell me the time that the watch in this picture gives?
4:04
